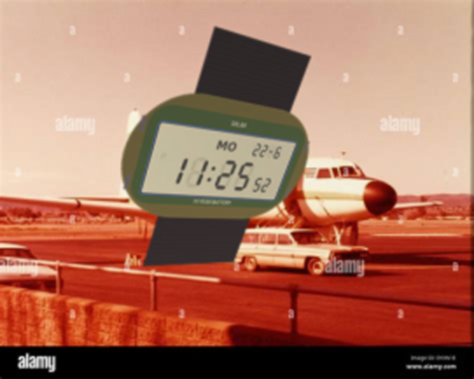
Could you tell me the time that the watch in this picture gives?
11:25:52
